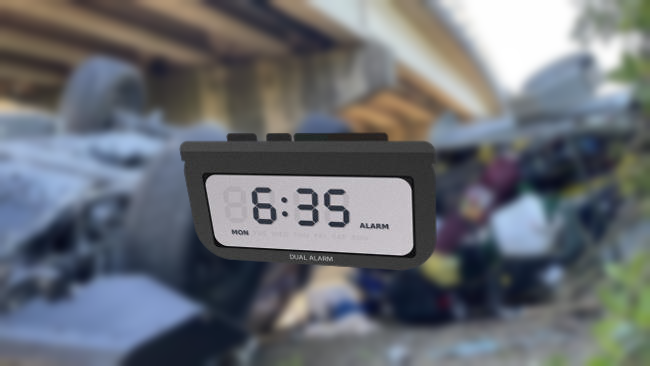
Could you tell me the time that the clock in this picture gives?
6:35
